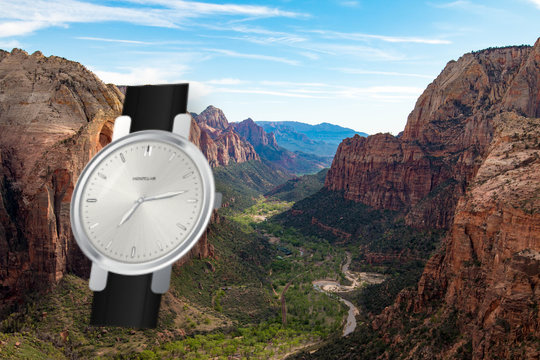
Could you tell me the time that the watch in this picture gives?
7:13
